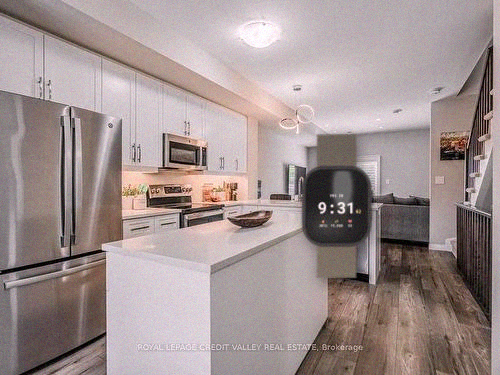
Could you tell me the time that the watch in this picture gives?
9:31
